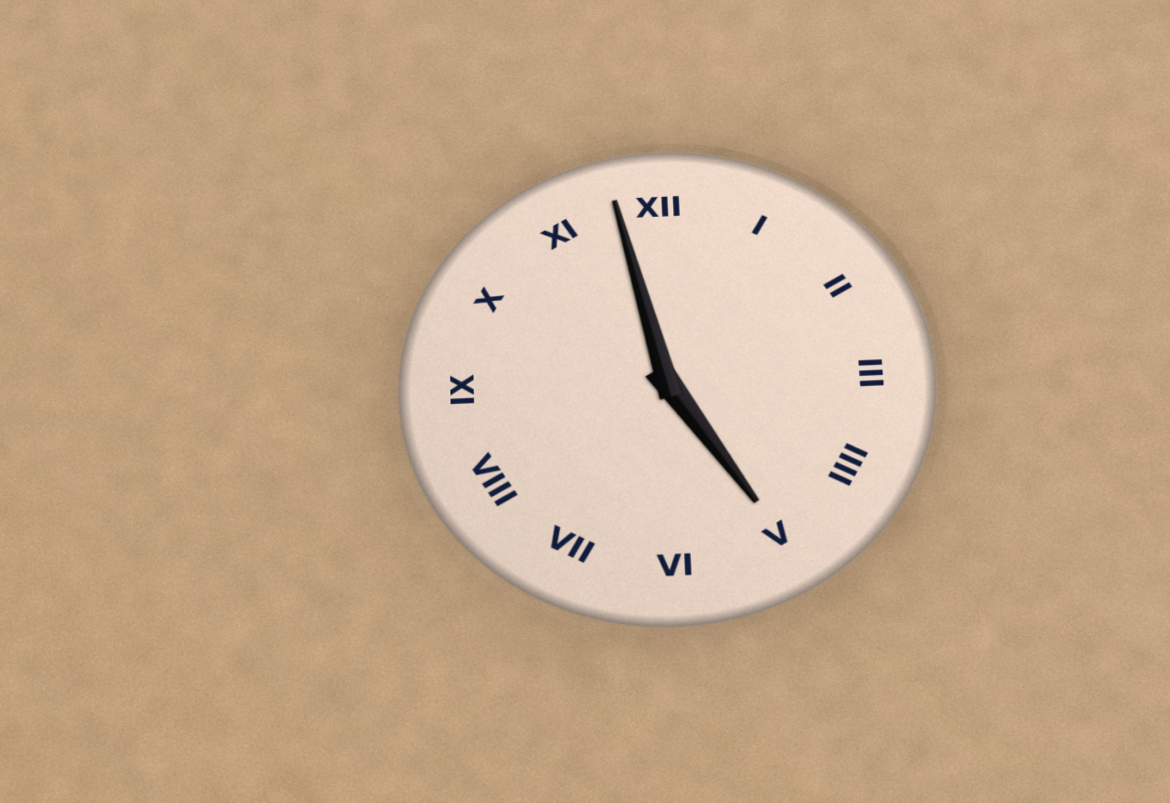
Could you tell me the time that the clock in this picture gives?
4:58
